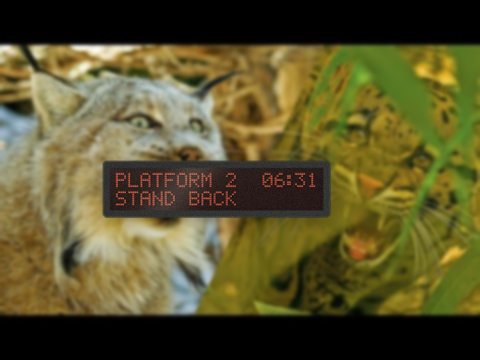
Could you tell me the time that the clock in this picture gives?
6:31
